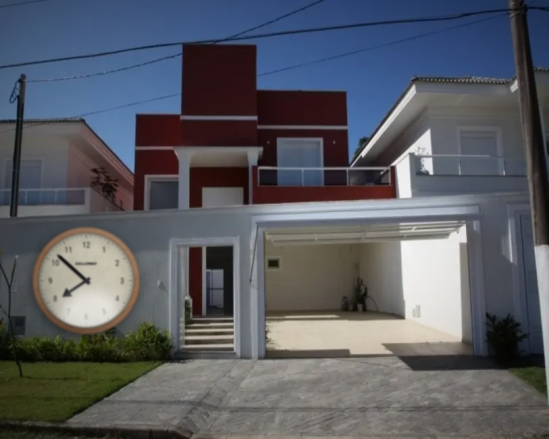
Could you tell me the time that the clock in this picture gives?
7:52
